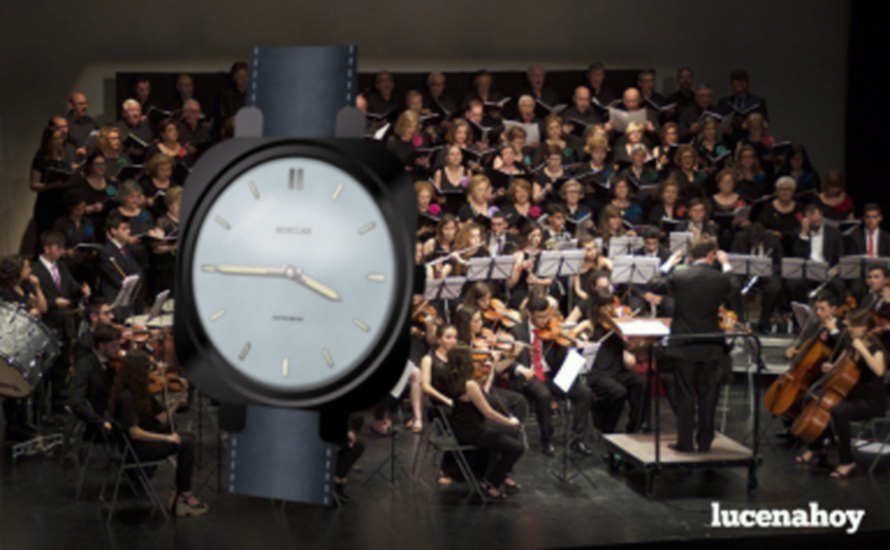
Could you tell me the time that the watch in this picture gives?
3:45
